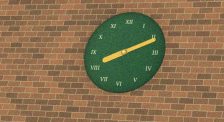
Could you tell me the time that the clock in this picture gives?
8:11
